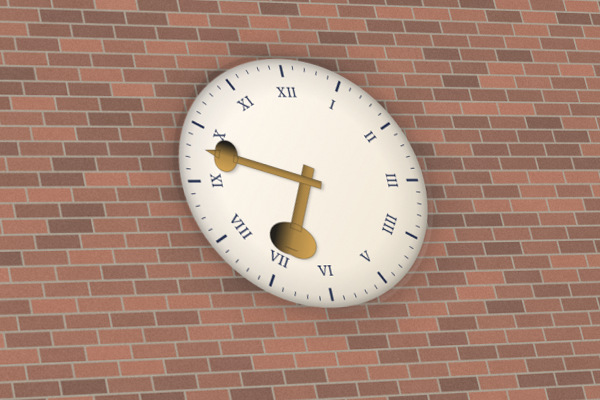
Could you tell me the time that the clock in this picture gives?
6:48
